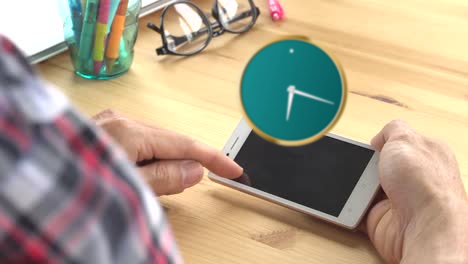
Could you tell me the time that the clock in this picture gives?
6:18
